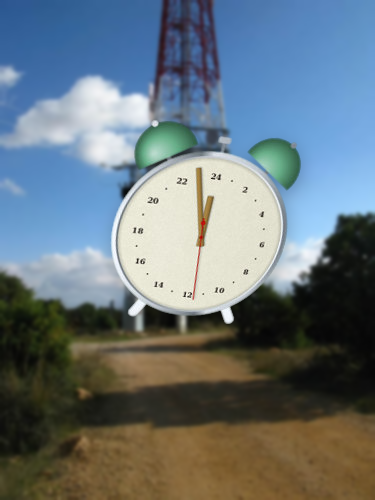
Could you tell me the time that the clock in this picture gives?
23:57:29
